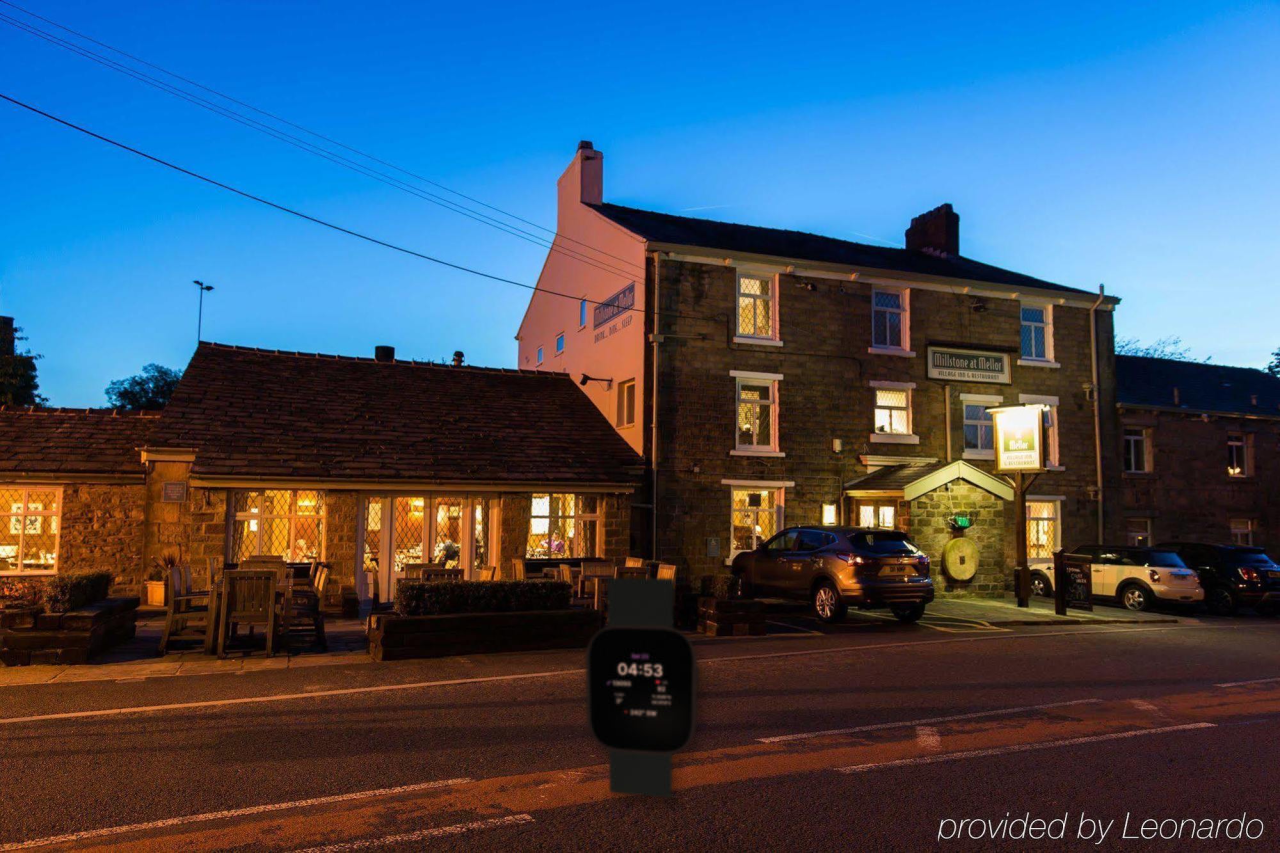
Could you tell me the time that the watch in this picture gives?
4:53
